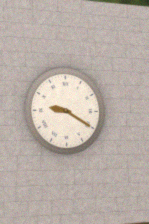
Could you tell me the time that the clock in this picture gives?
9:20
